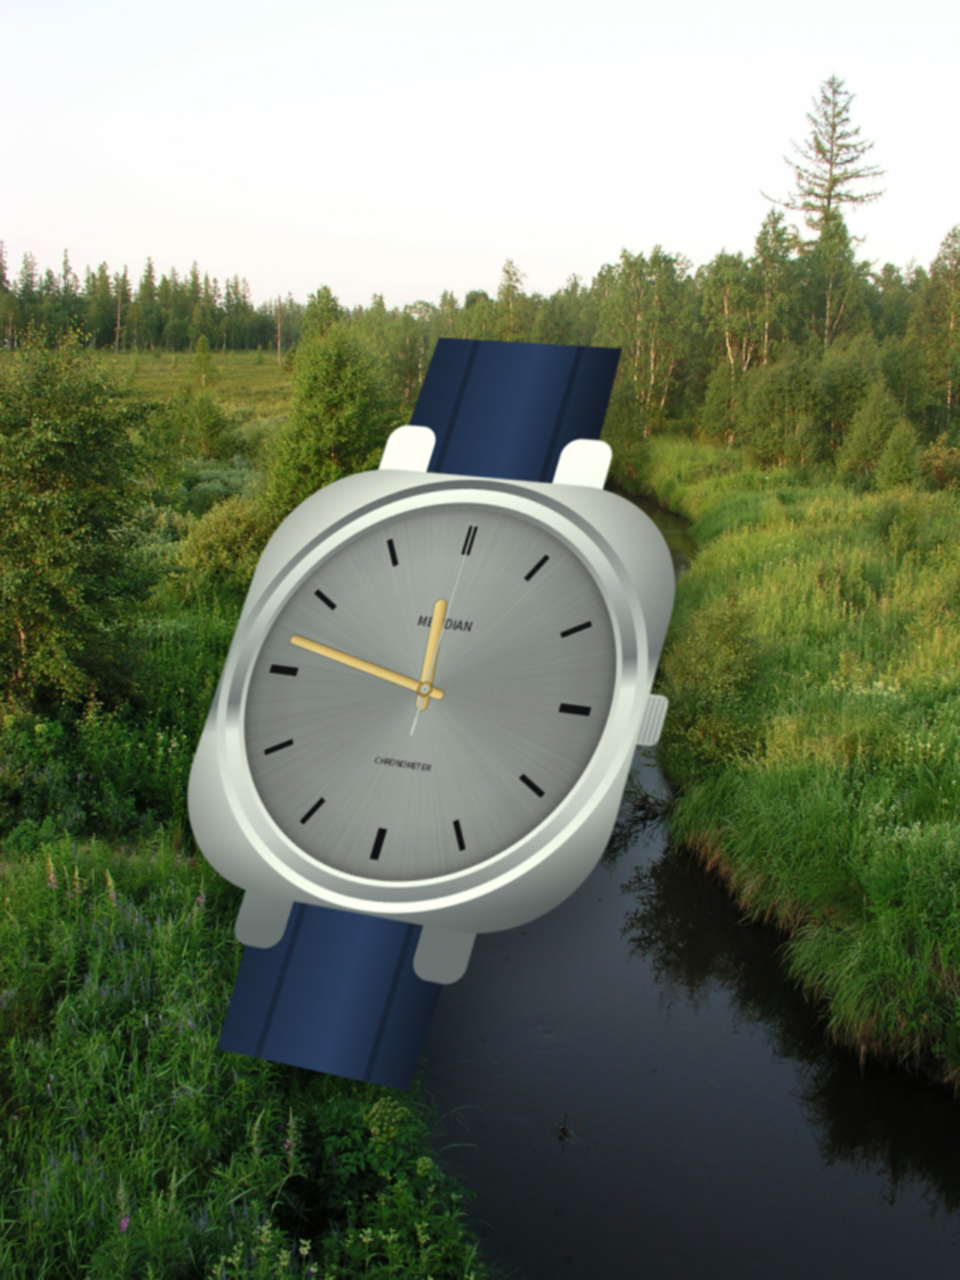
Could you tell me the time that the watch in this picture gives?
11:47:00
